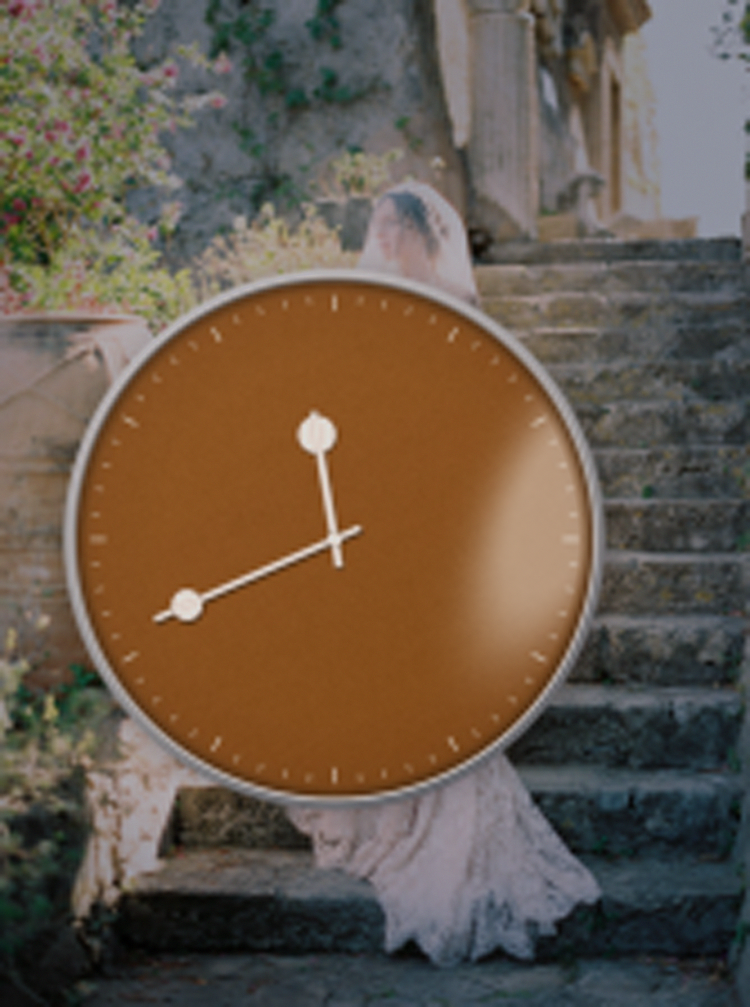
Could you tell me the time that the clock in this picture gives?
11:41
